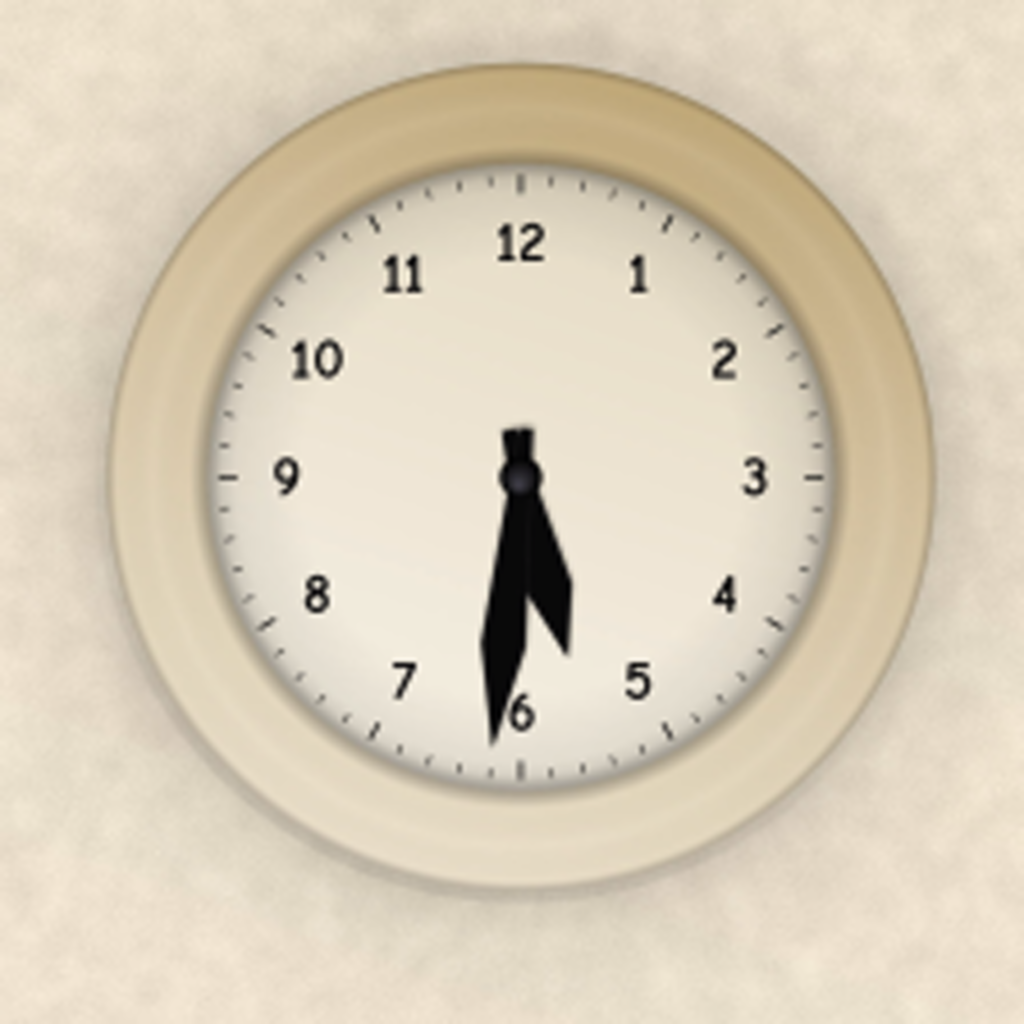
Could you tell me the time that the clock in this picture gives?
5:31
